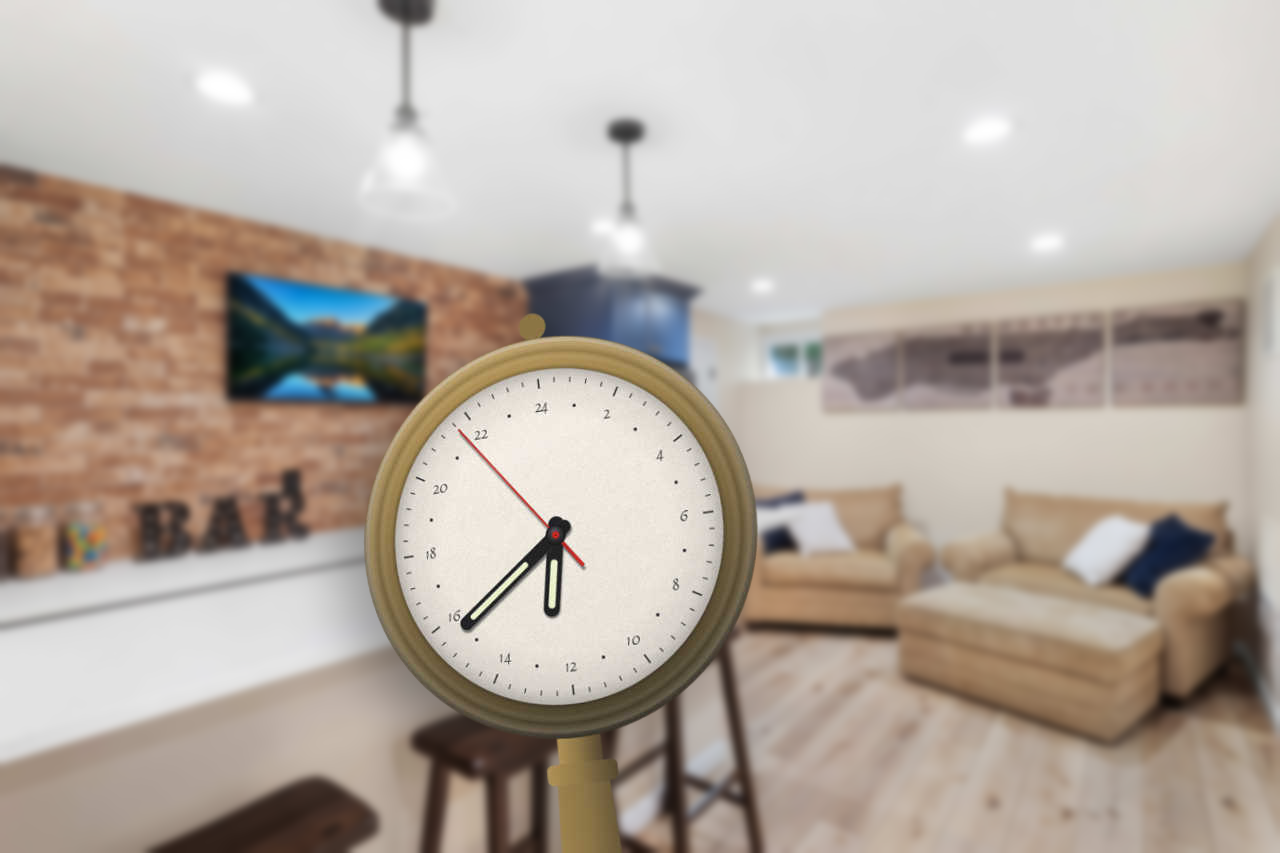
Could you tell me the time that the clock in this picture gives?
12:38:54
